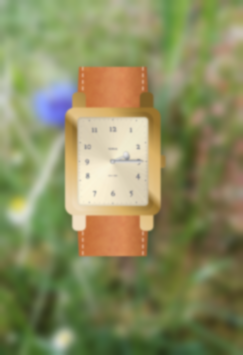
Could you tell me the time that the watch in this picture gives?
2:15
